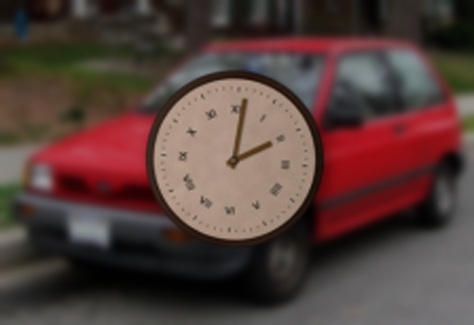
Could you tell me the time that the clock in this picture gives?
2:01
